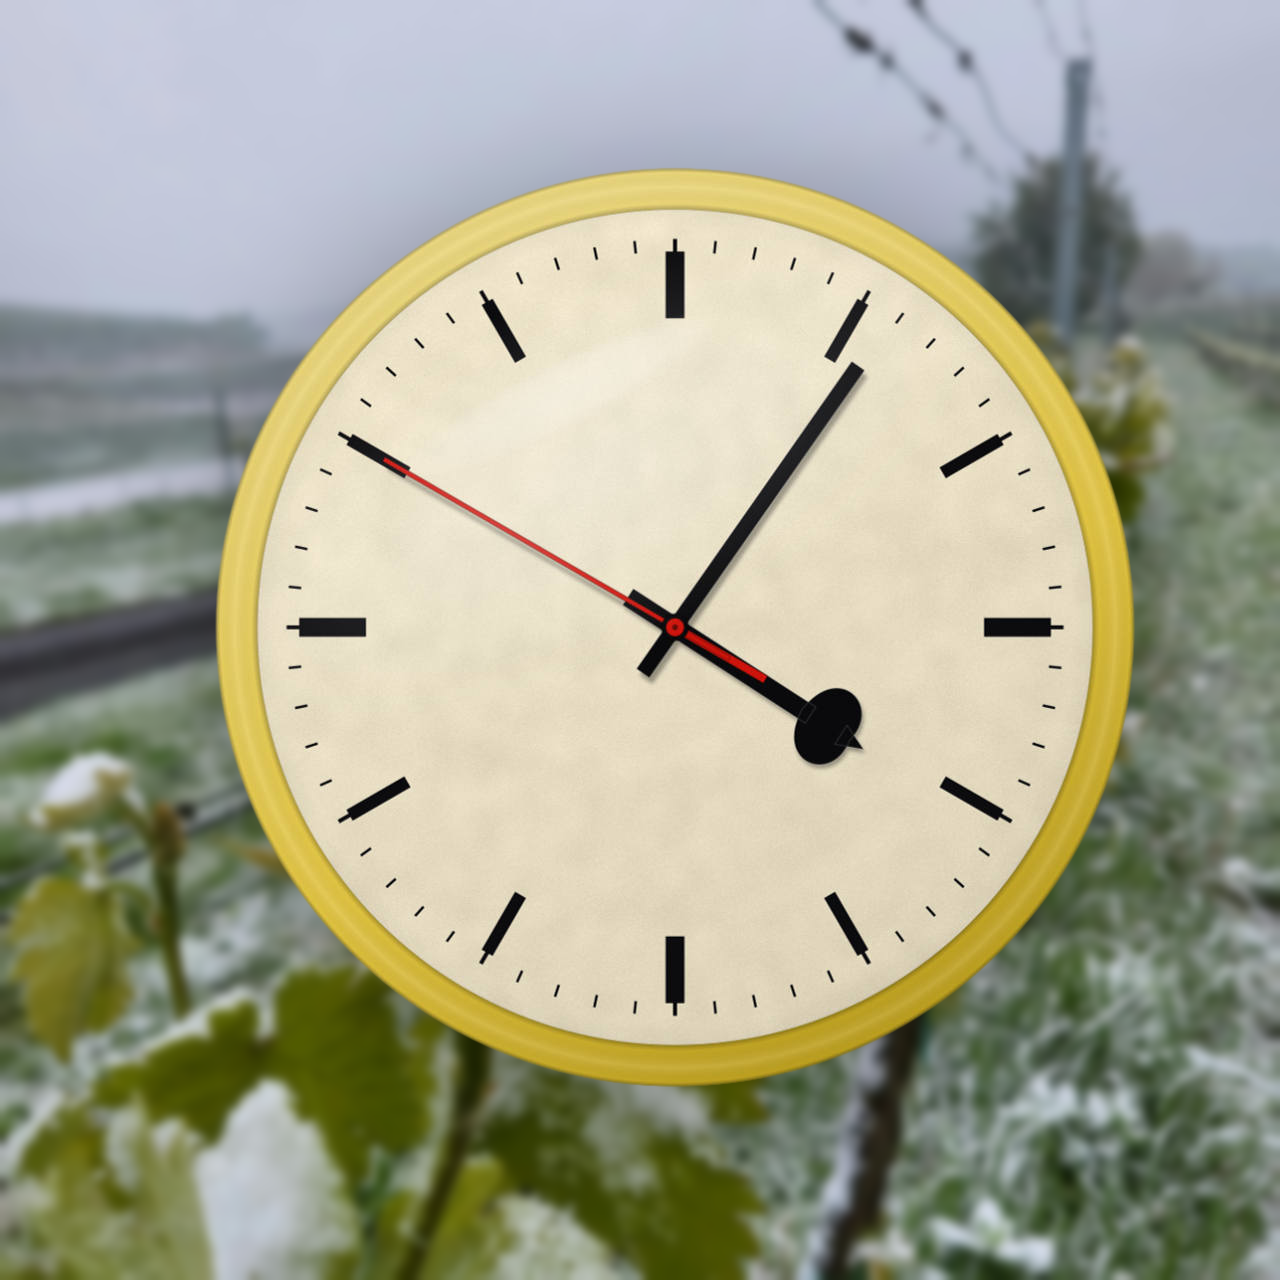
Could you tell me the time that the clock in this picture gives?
4:05:50
